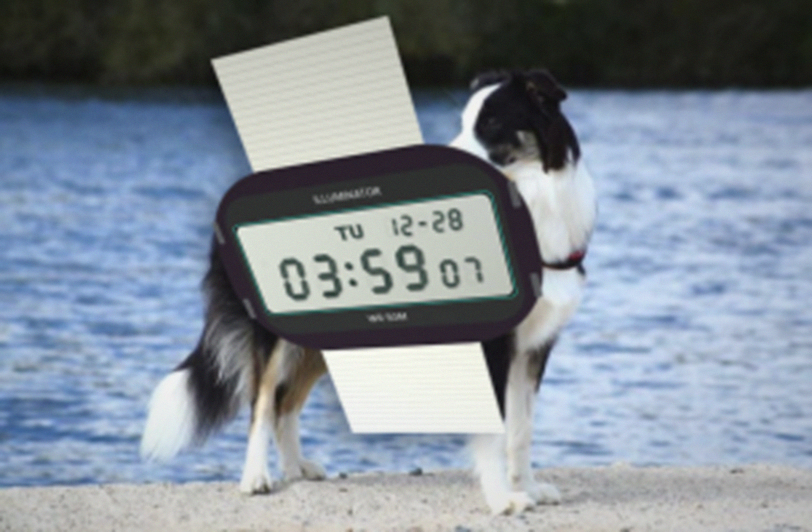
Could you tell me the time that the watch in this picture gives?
3:59:07
